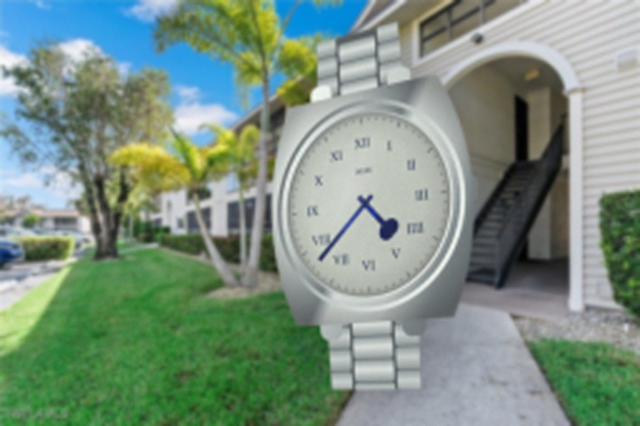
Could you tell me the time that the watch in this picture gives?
4:38
